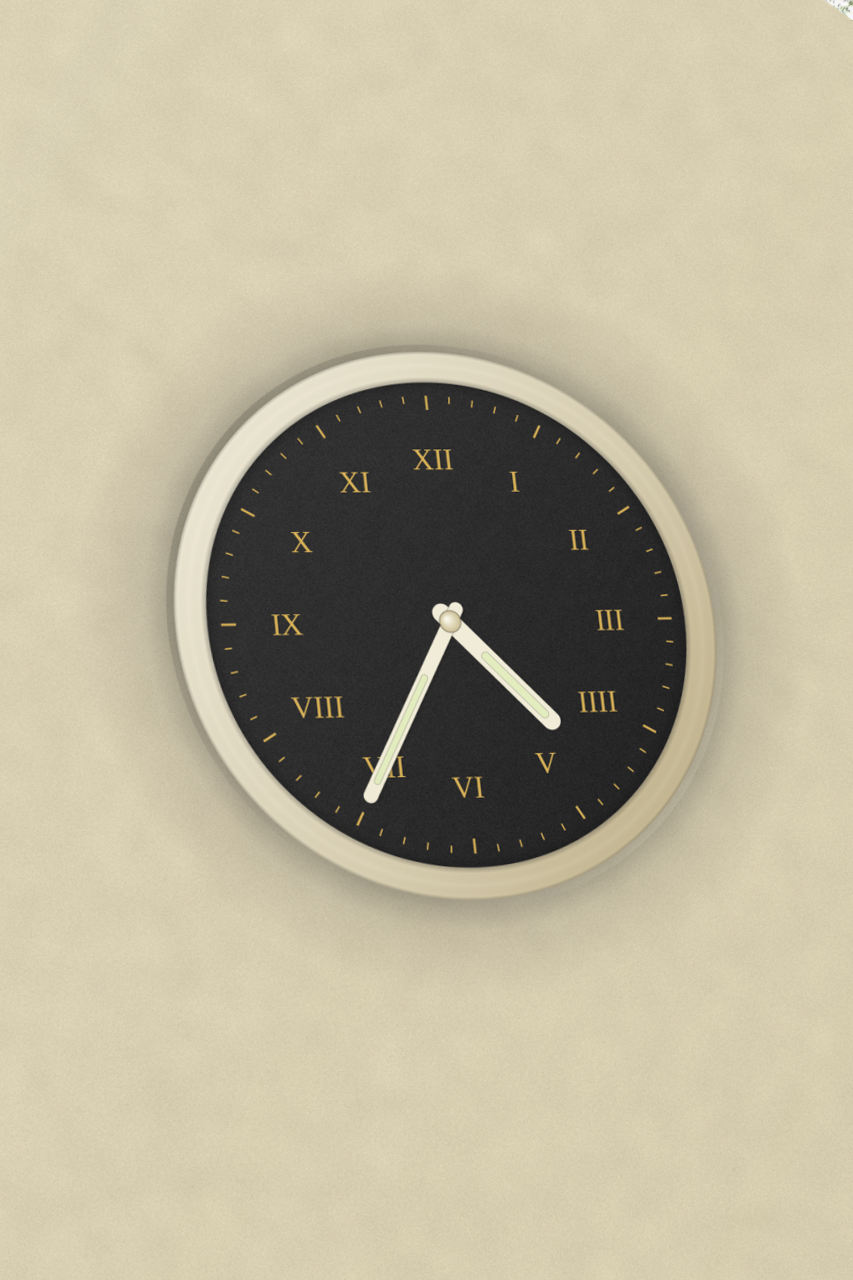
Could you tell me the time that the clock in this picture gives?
4:35
